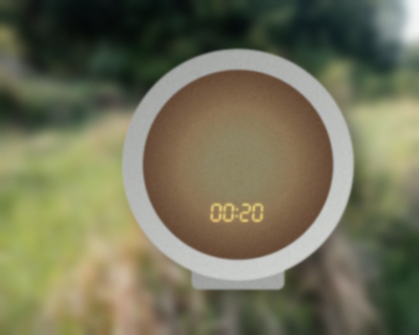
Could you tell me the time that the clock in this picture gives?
0:20
